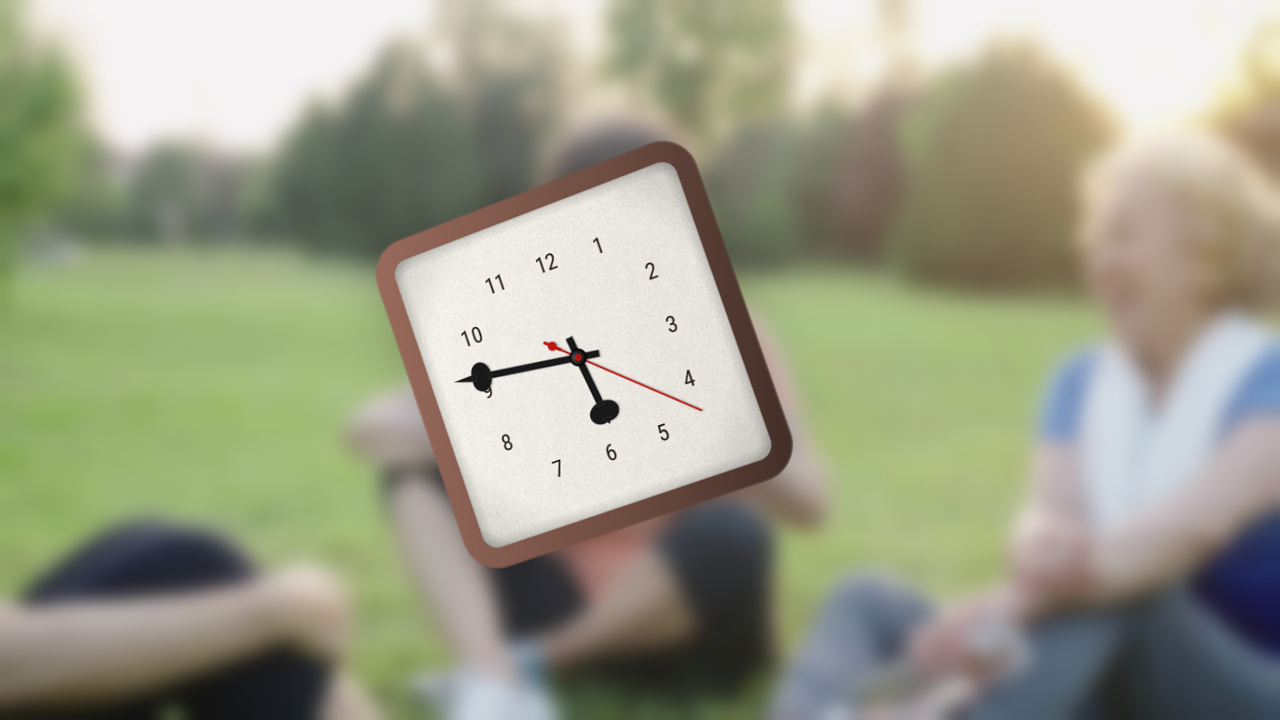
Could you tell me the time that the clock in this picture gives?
5:46:22
